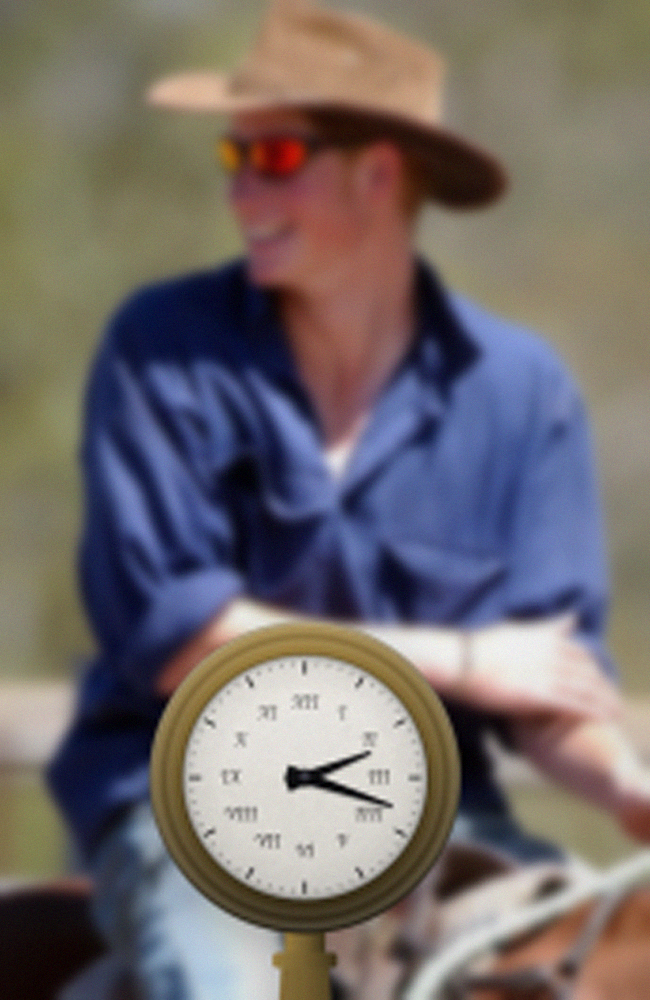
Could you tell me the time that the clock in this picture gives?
2:18
